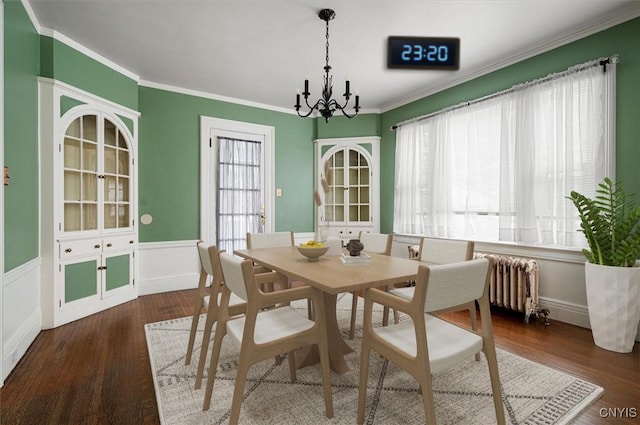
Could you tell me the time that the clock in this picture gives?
23:20
